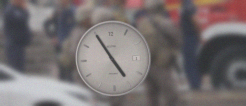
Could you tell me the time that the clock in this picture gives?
4:55
